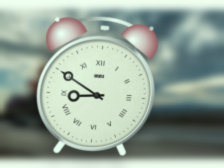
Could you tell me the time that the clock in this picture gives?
8:50
